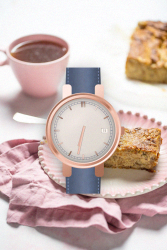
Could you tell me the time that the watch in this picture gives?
6:32
